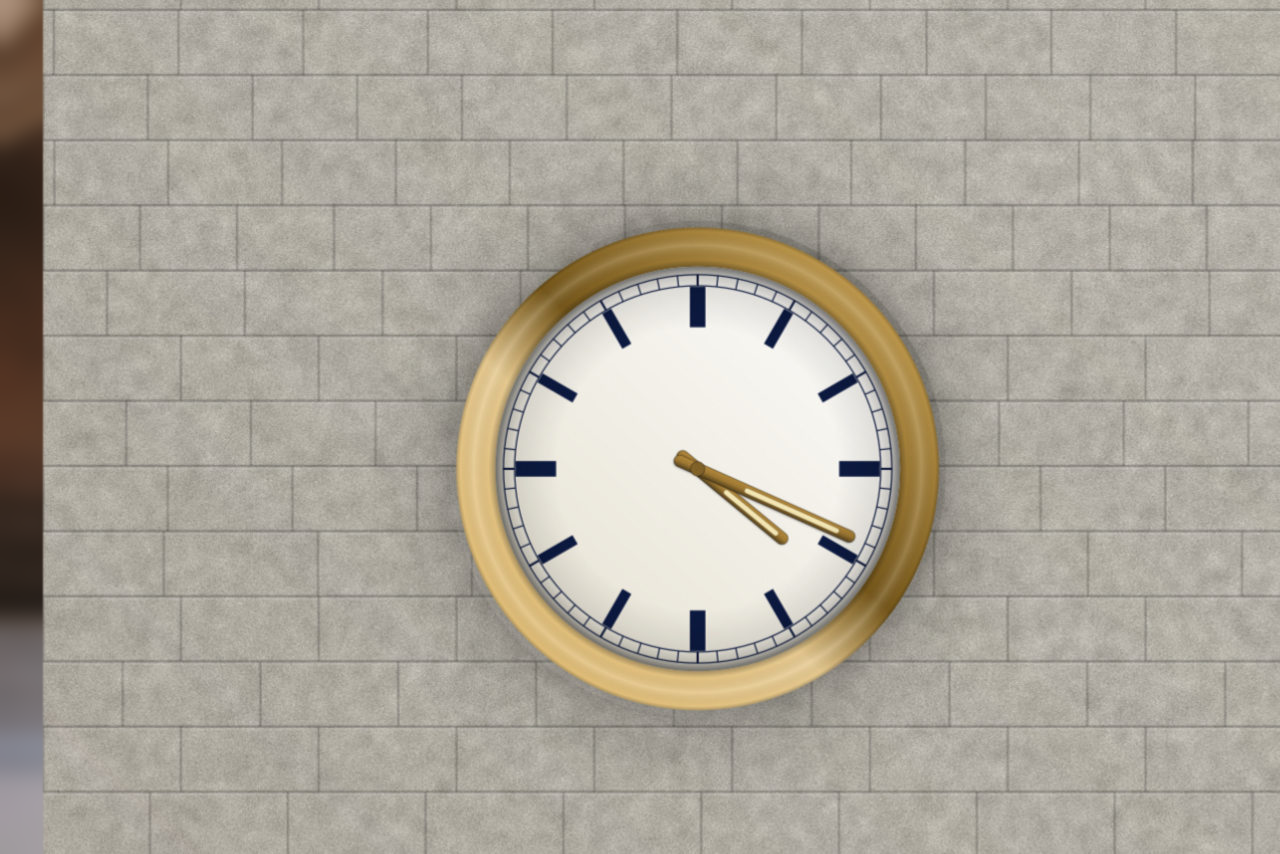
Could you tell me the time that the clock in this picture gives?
4:19
